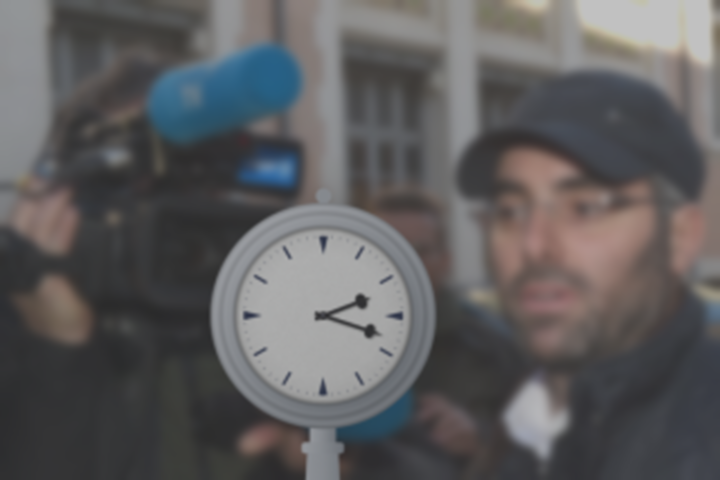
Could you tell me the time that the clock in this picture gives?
2:18
